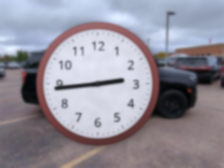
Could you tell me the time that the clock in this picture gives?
2:44
